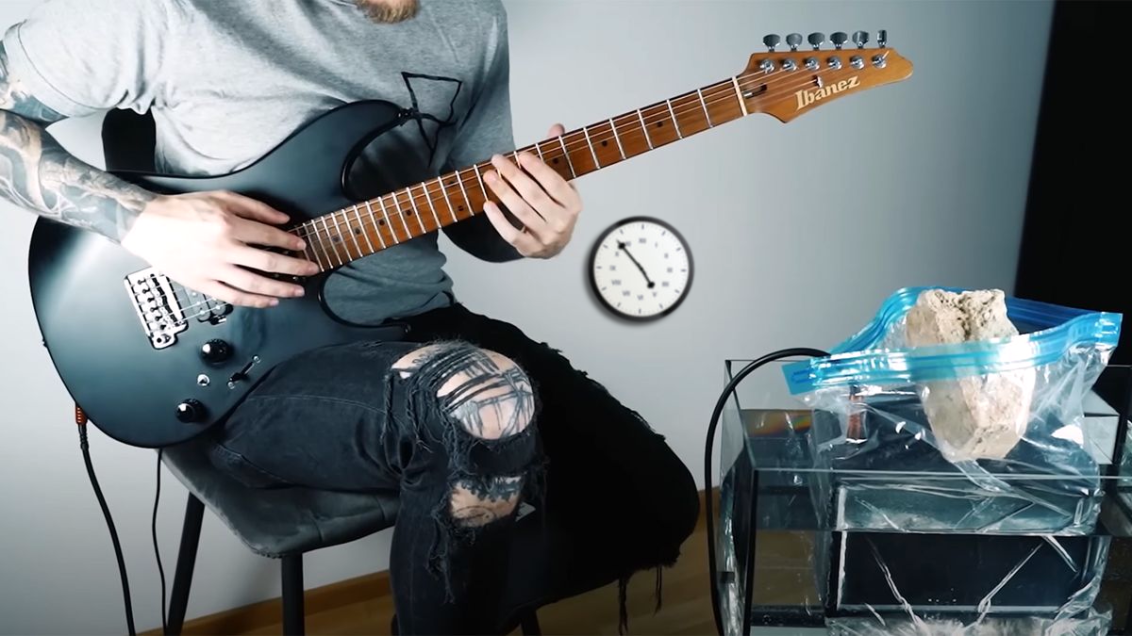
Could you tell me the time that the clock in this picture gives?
4:53
